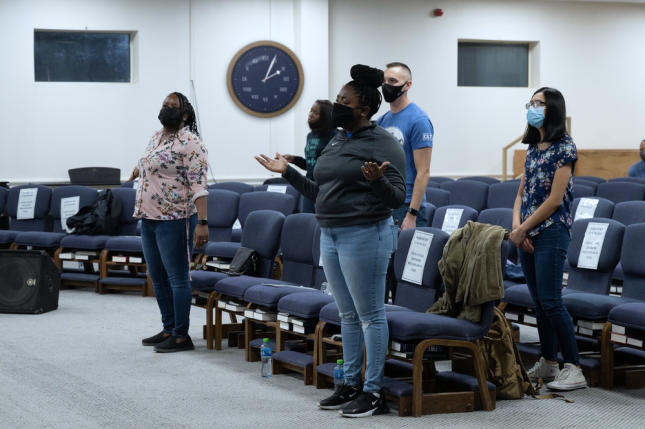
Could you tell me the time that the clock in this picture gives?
2:04
